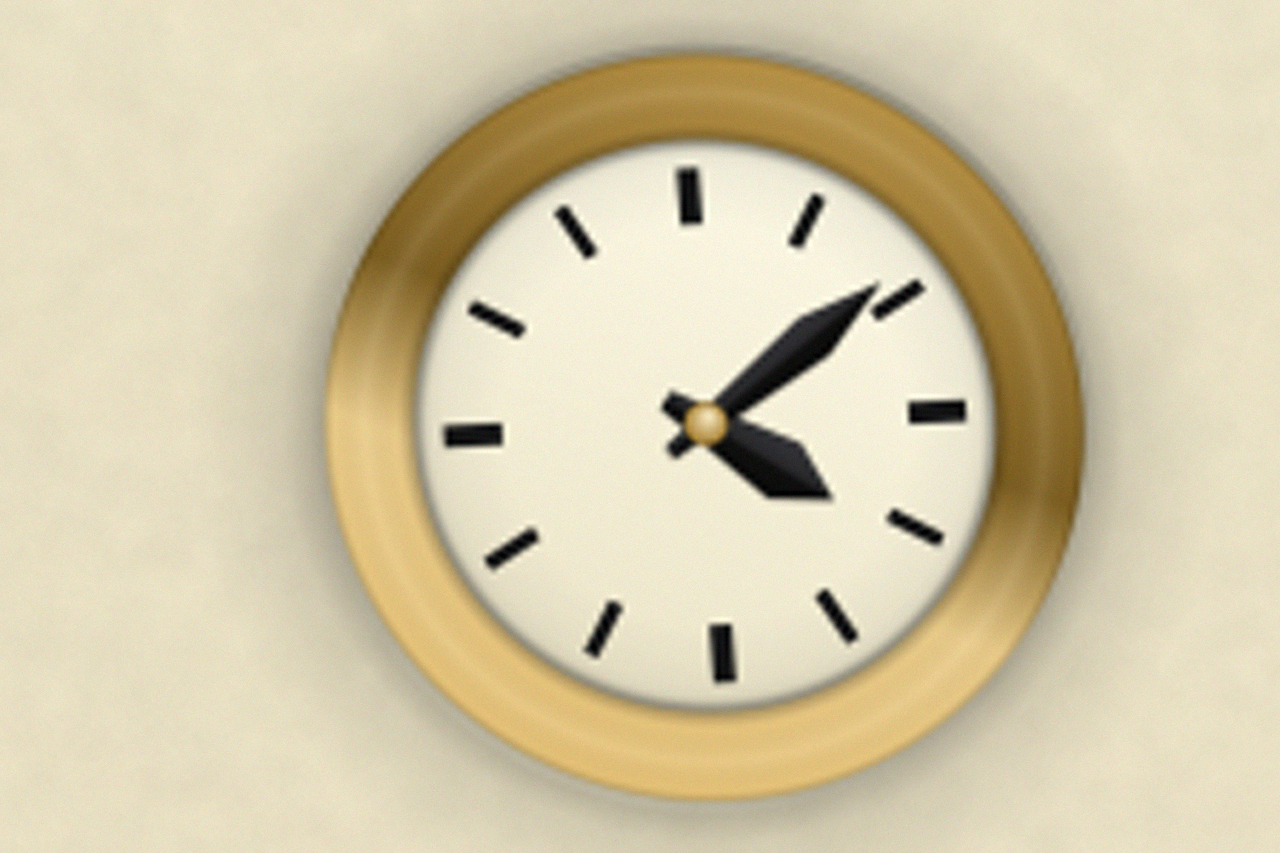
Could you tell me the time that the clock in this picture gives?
4:09
